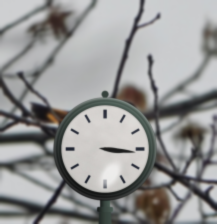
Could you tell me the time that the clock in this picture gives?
3:16
